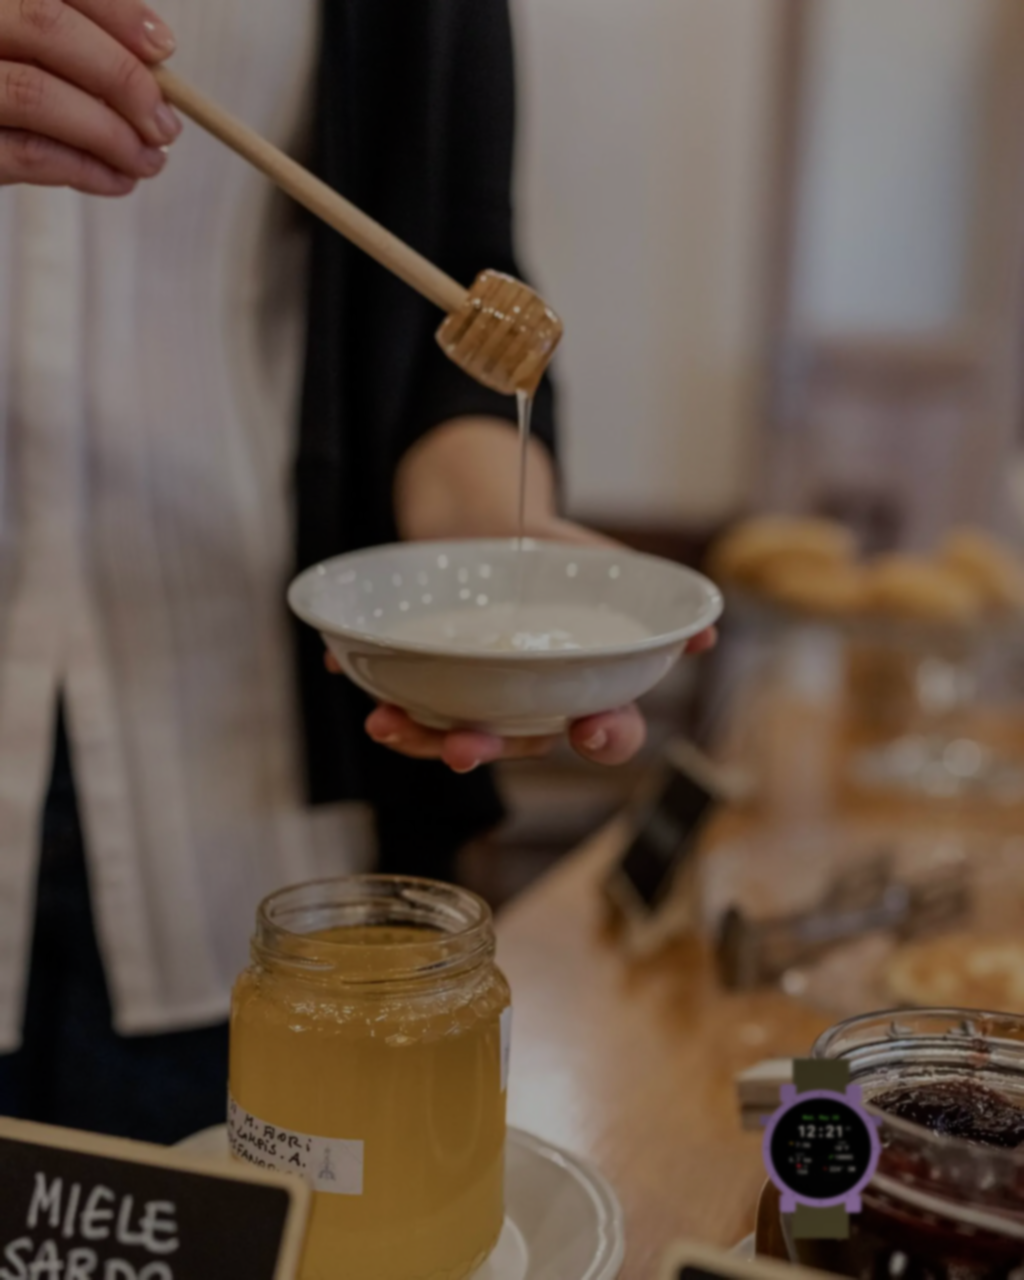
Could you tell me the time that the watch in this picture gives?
12:21
